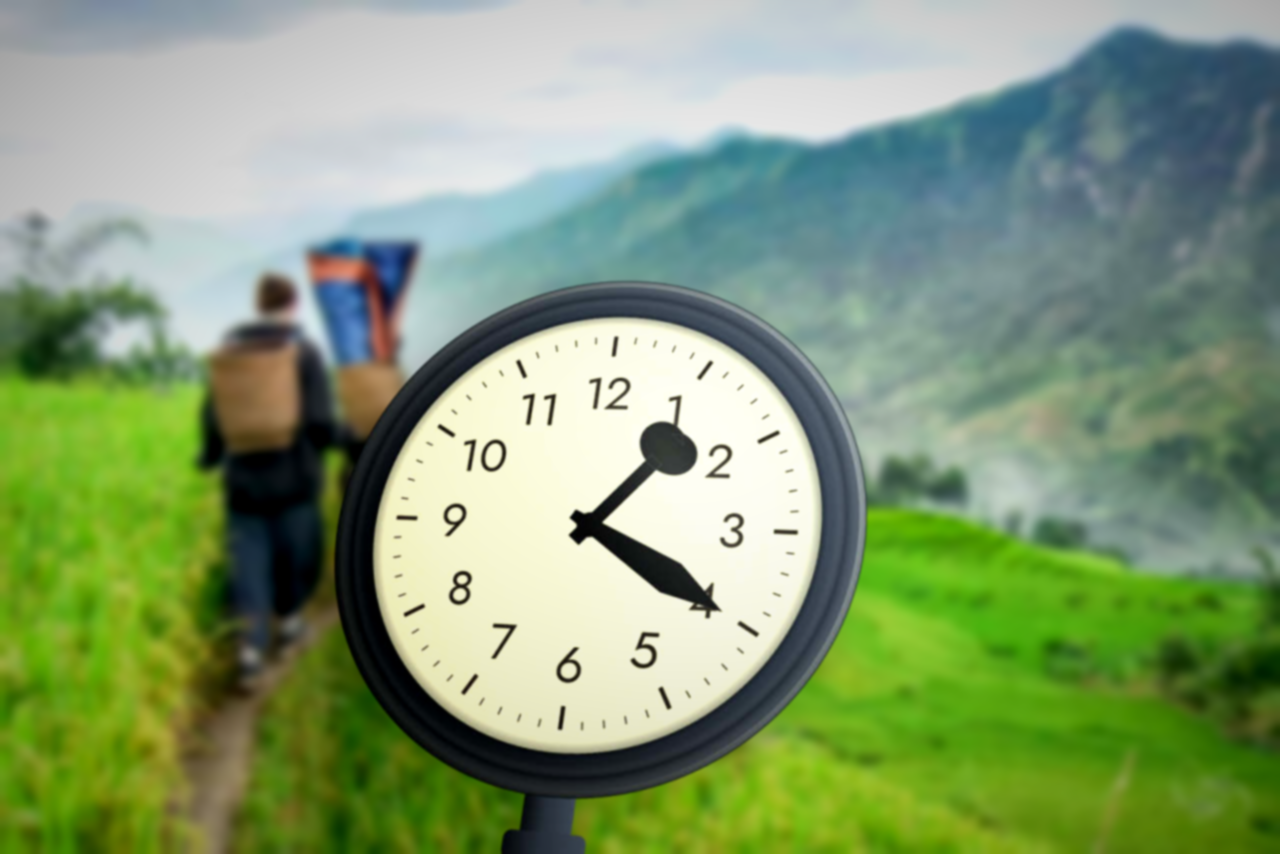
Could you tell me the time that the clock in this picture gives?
1:20
